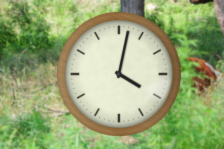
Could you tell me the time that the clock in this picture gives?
4:02
